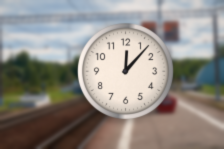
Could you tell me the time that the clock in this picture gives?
12:07
